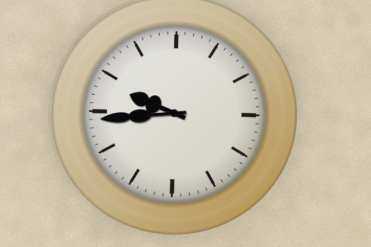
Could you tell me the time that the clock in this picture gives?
9:44
